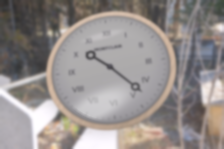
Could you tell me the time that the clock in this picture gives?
10:23
